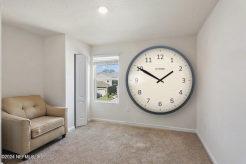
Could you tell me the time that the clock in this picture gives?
1:50
